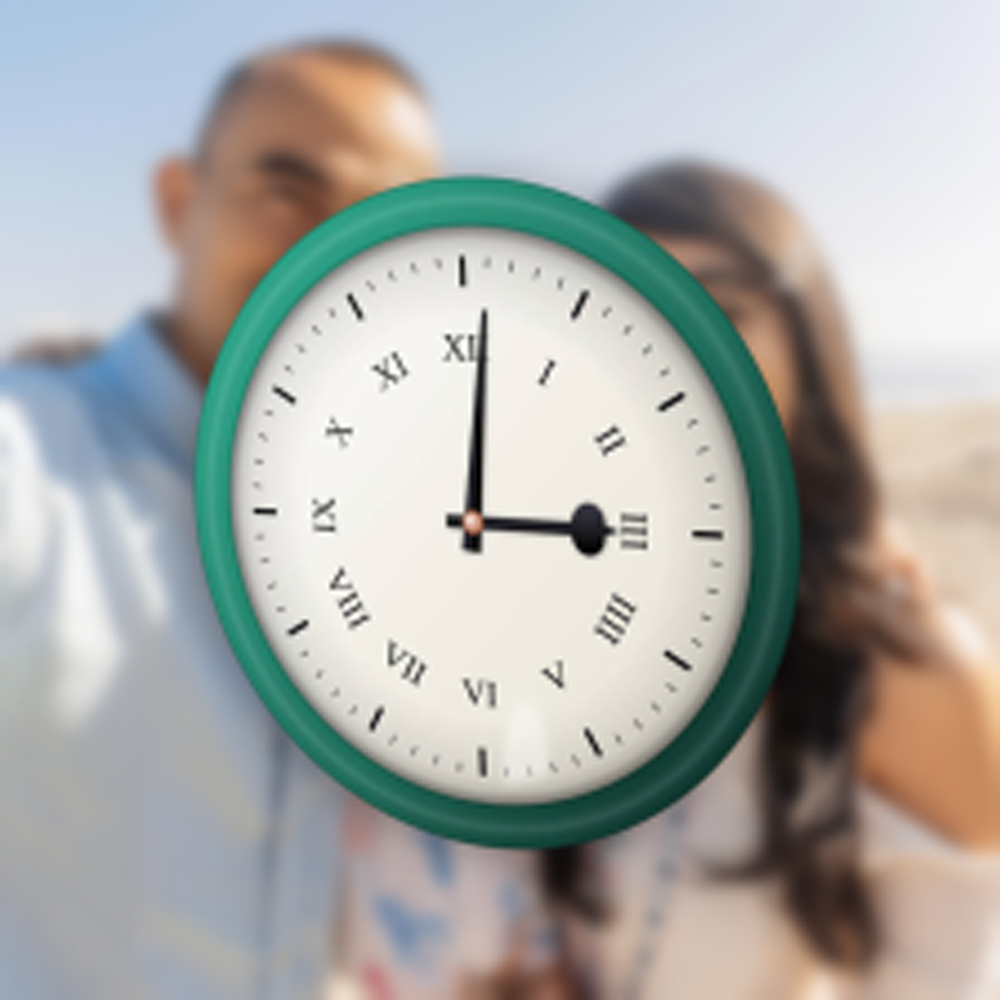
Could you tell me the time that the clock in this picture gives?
3:01
